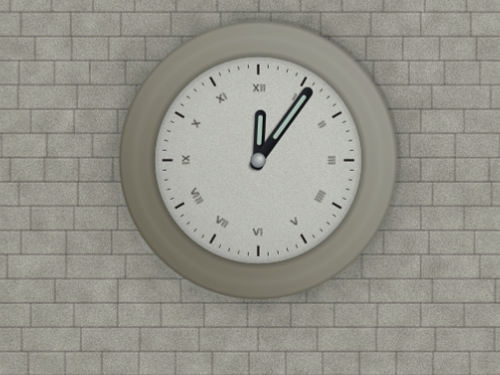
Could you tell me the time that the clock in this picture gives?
12:06
